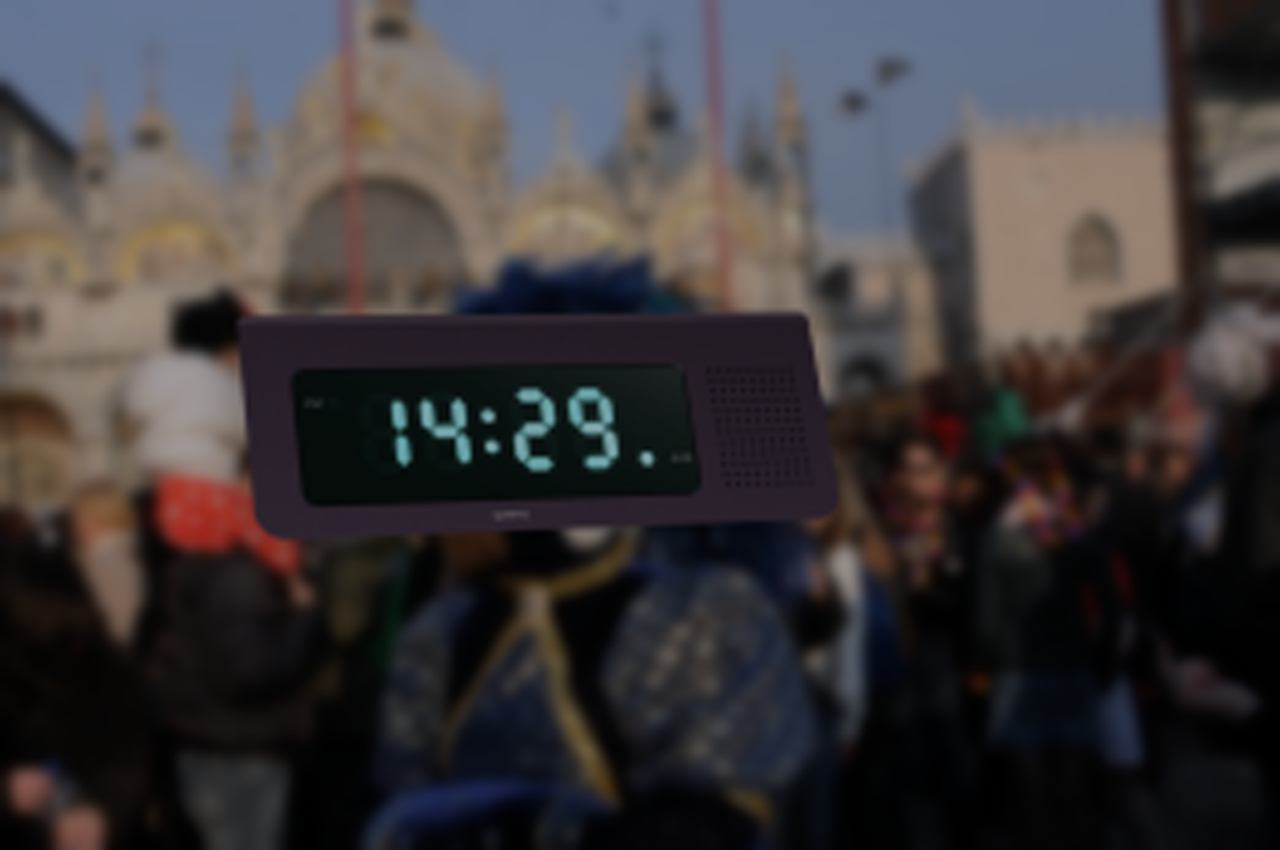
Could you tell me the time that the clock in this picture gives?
14:29
